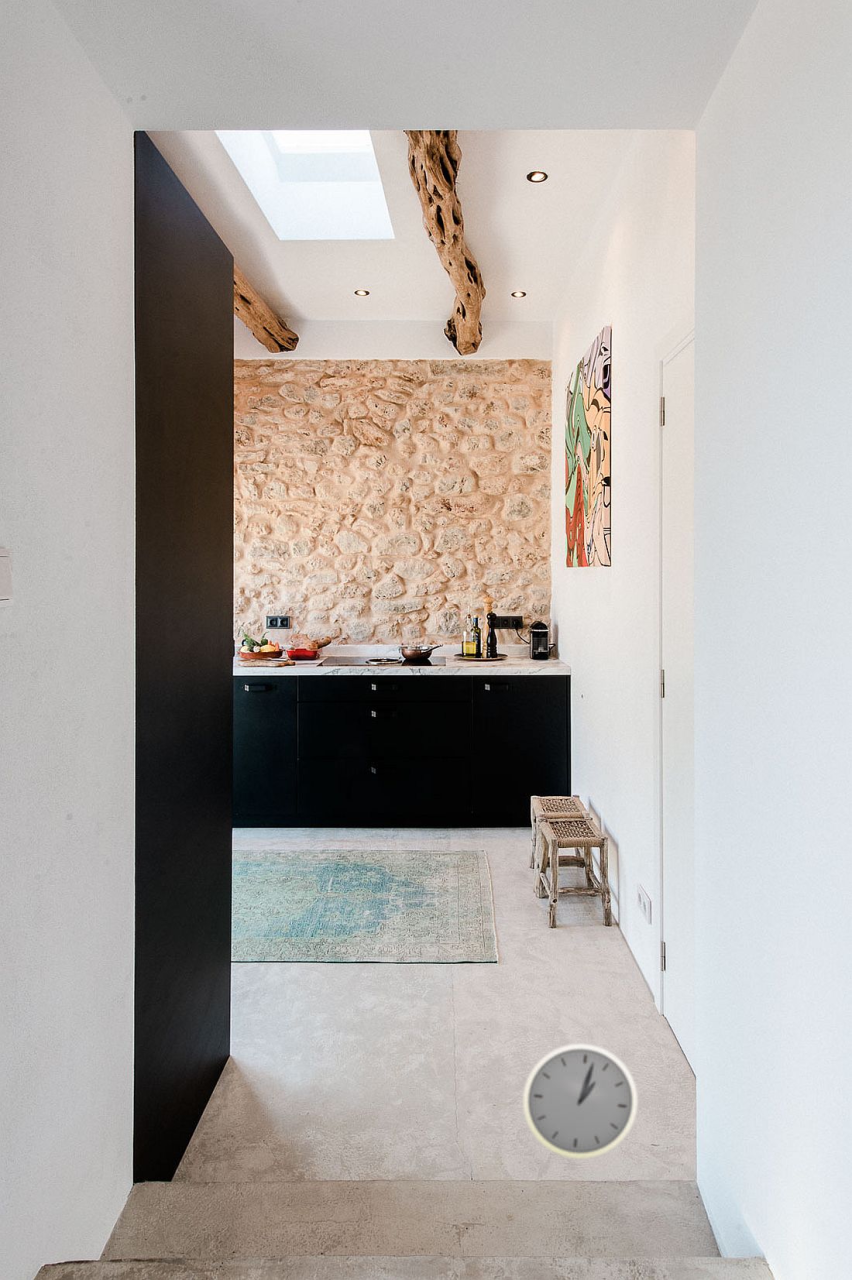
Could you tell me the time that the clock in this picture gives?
1:02
